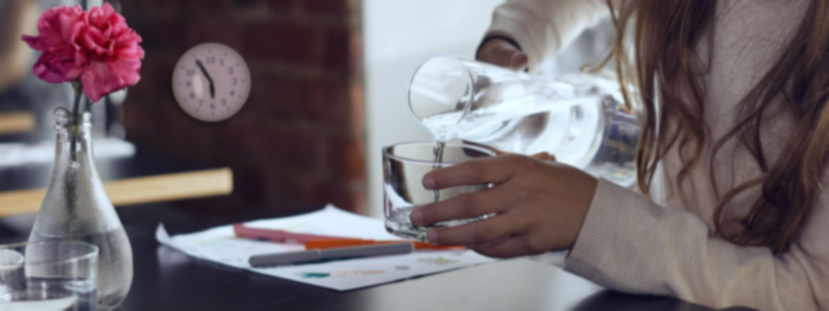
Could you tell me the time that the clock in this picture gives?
5:55
